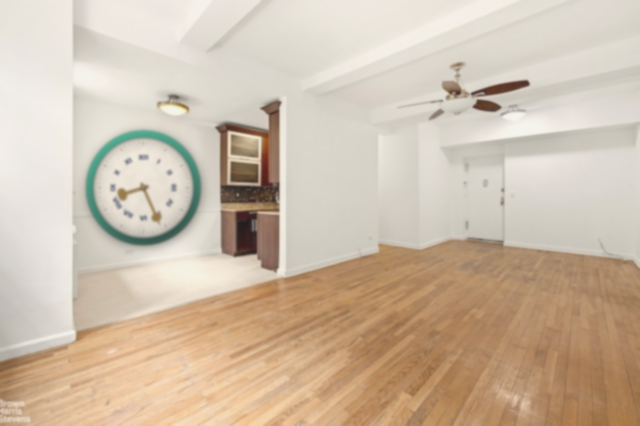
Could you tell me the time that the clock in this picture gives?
8:26
